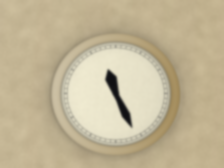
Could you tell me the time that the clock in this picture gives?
11:26
